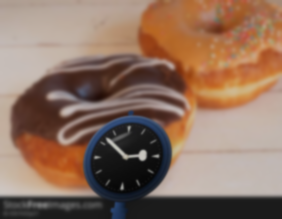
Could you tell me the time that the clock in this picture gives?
2:52
